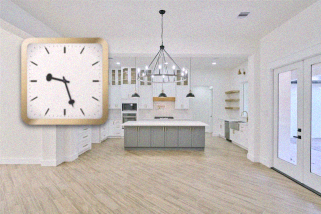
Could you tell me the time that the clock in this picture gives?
9:27
